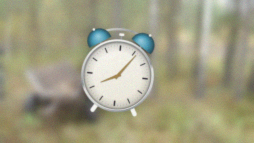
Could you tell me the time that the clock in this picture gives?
8:06
